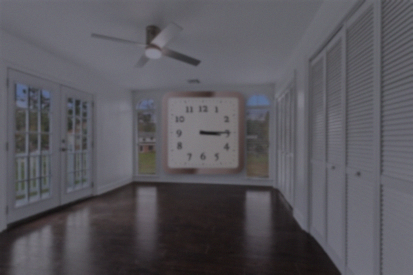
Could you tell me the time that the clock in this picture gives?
3:15
